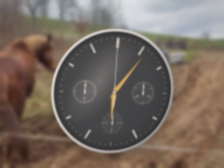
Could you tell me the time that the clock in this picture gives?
6:06
